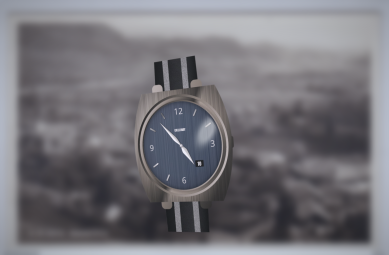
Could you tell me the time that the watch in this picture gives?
4:53
